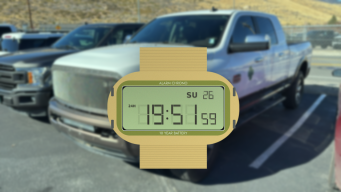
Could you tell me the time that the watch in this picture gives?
19:51:59
